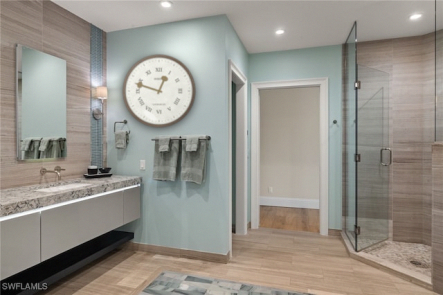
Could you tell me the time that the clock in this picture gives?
12:48
